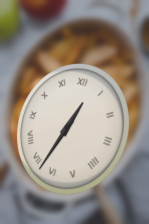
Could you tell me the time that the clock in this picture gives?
12:33
